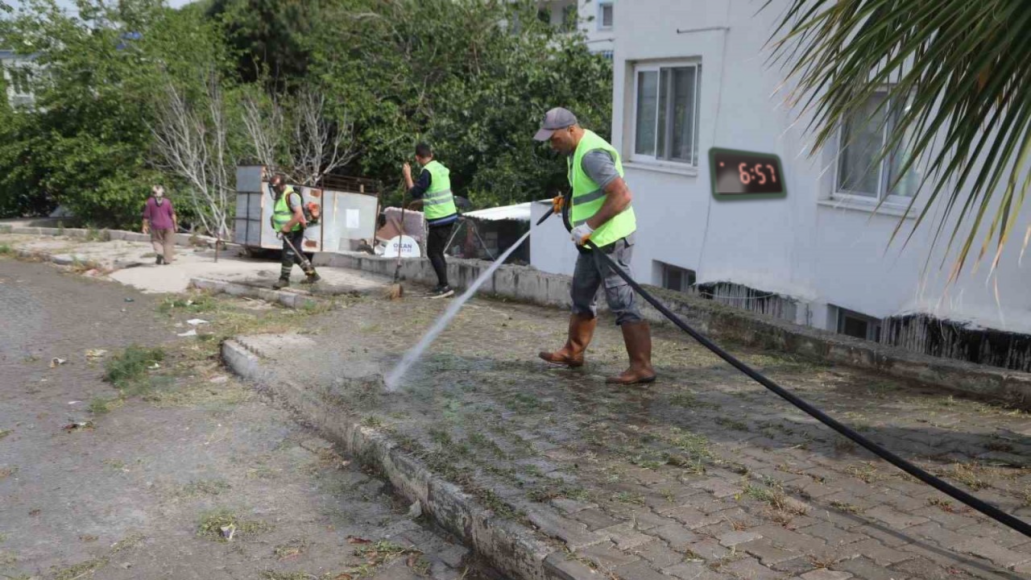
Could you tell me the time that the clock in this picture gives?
6:57
